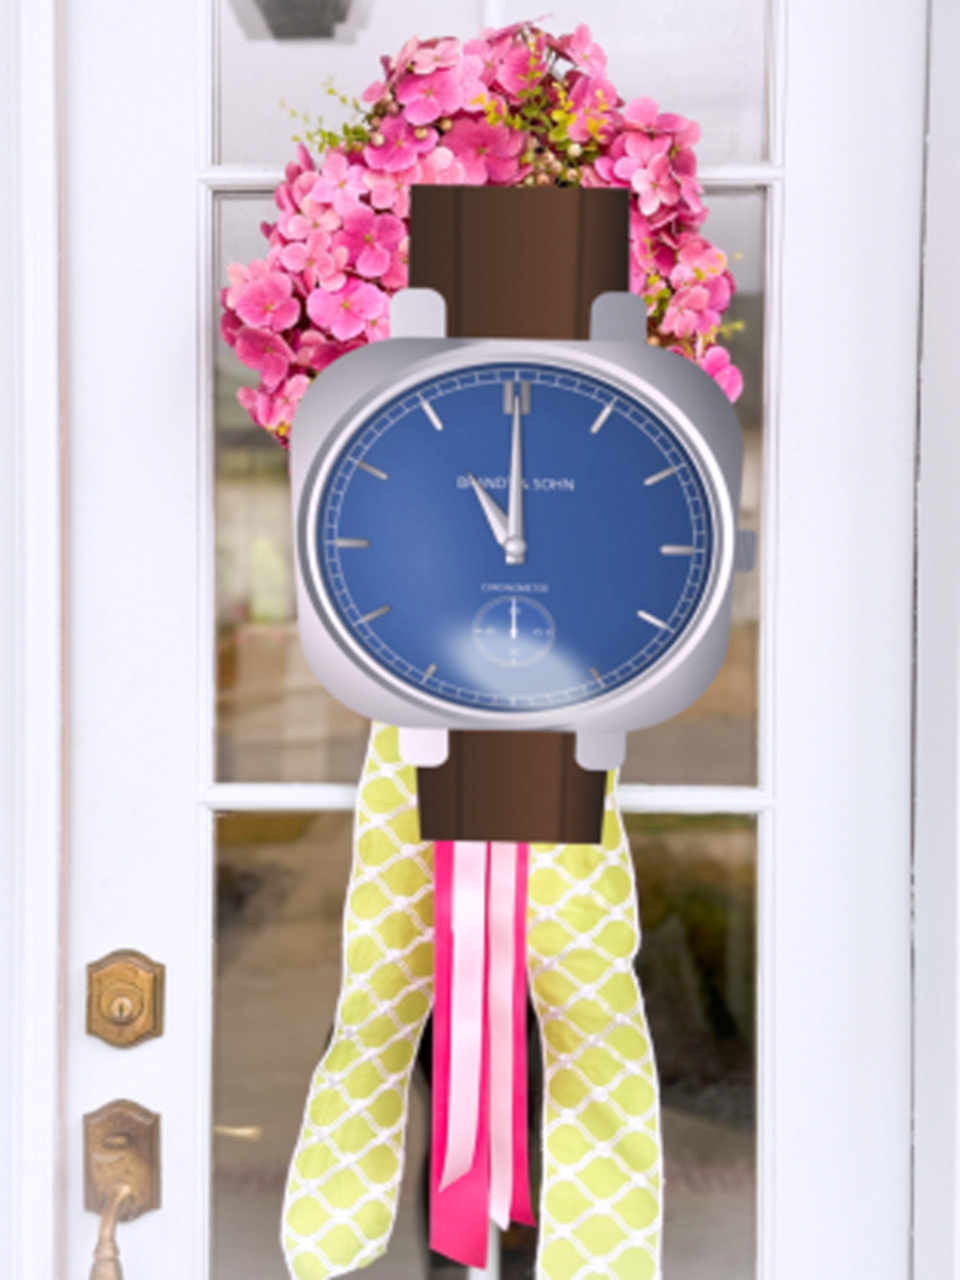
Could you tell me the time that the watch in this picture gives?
11:00
